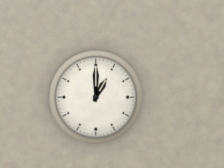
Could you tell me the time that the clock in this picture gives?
1:00
